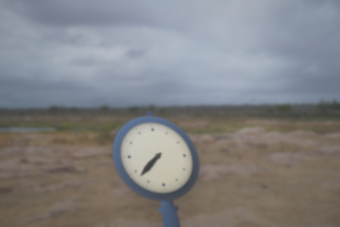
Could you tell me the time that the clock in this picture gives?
7:38
